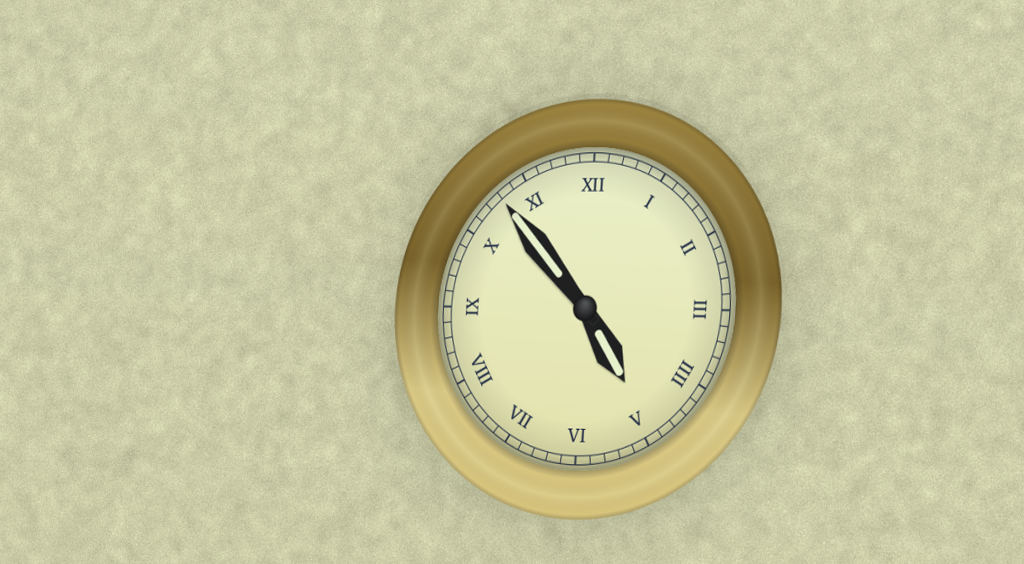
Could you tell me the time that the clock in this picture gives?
4:53
